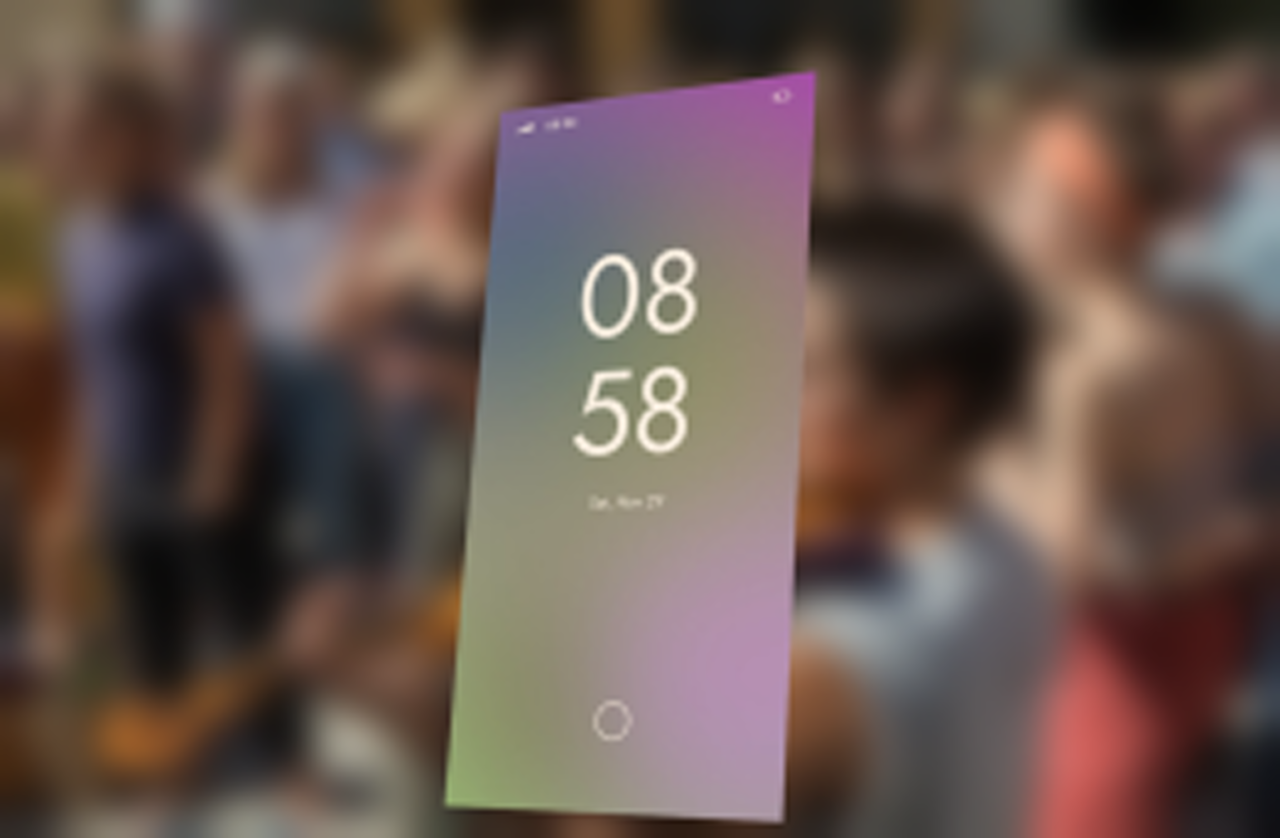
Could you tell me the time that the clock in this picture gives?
8:58
